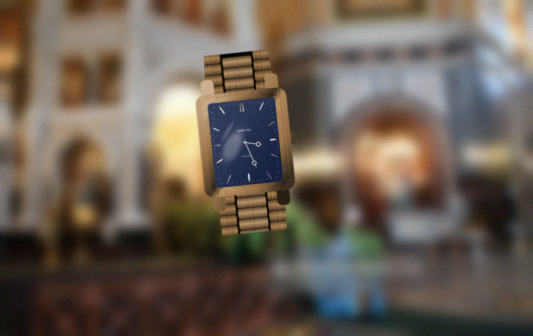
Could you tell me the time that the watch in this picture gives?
3:27
